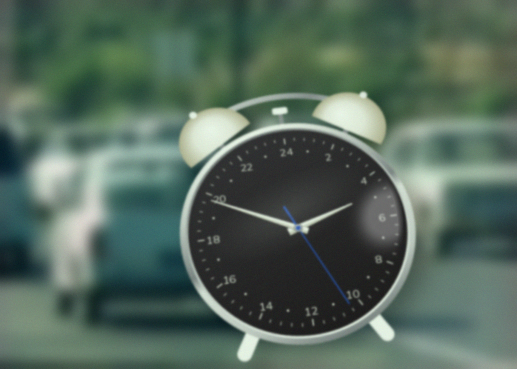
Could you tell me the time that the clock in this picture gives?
4:49:26
